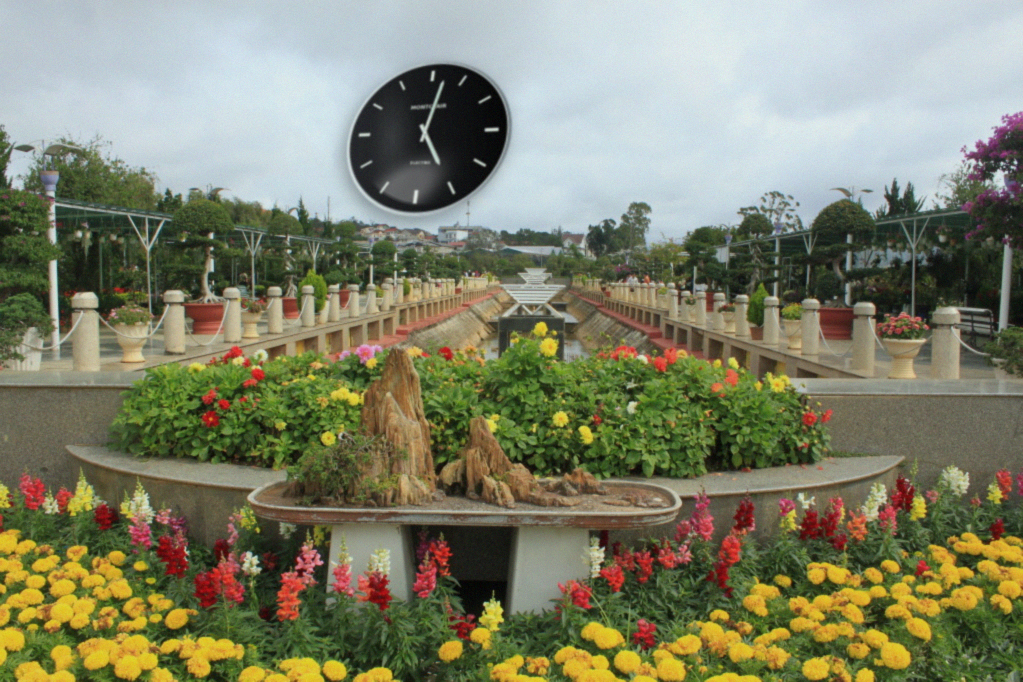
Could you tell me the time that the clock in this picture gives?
5:02
